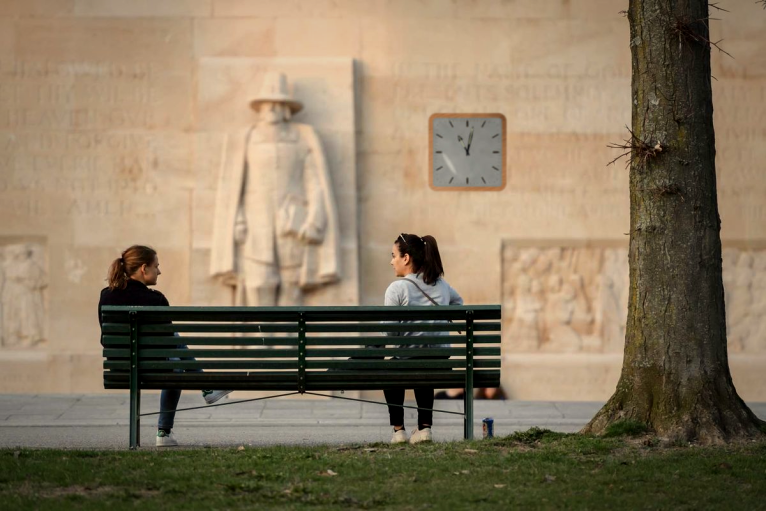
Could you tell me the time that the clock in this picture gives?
11:02
